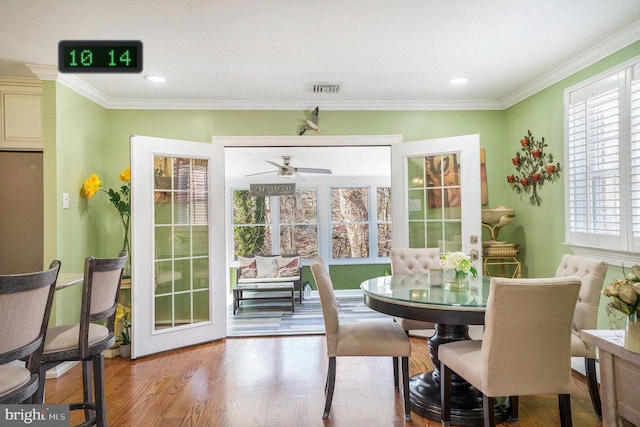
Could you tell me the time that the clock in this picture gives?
10:14
